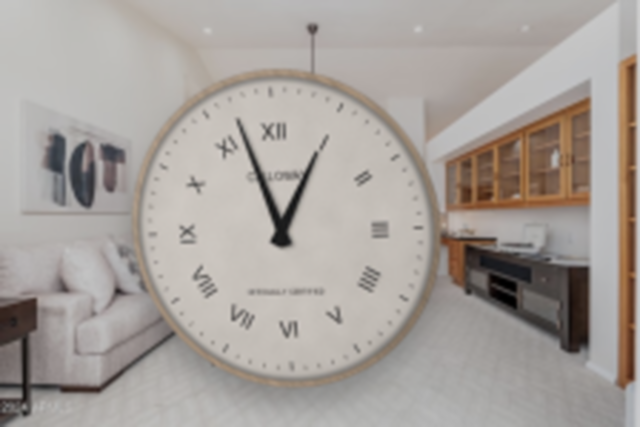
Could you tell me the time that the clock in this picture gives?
12:57
